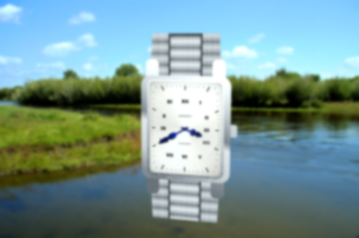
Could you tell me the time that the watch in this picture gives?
3:40
